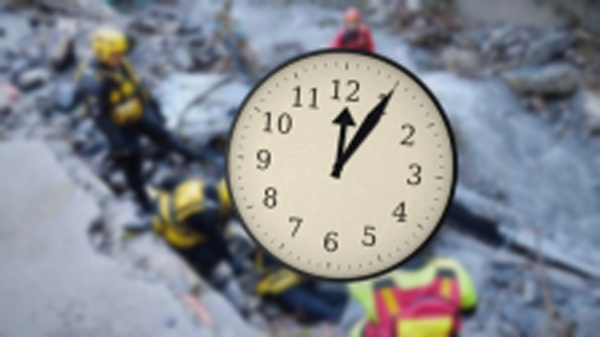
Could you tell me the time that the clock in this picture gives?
12:05
